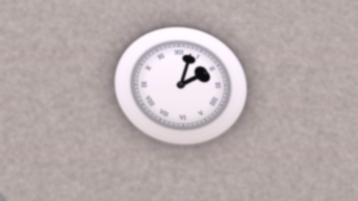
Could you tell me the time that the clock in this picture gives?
2:03
